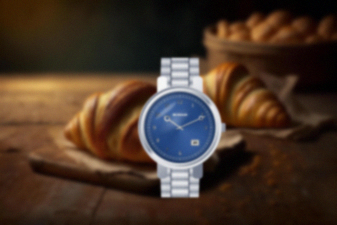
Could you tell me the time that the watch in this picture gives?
10:11
